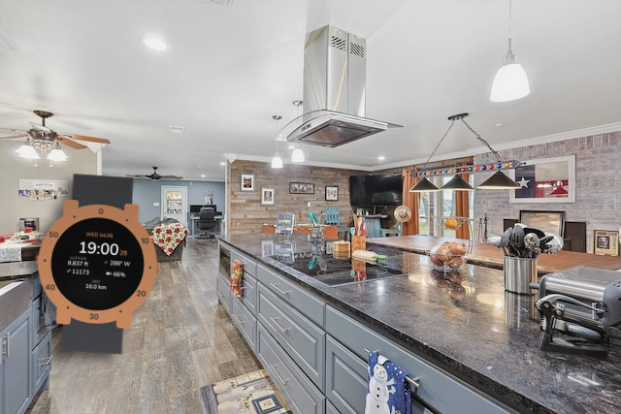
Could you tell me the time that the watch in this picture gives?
19:00
